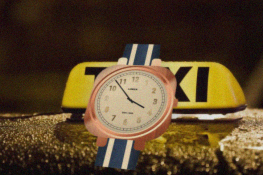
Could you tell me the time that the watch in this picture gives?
3:53
